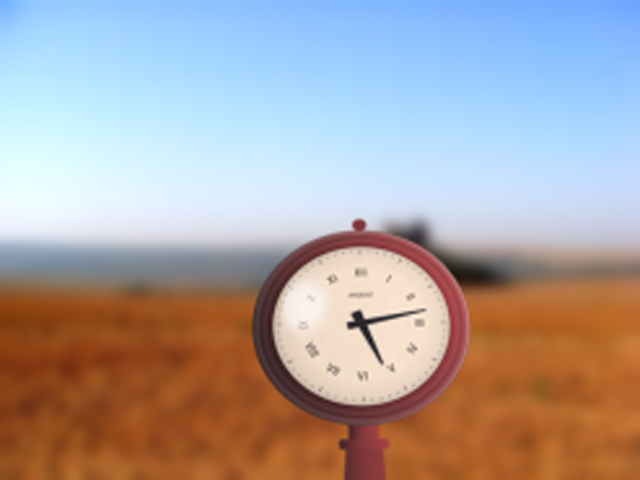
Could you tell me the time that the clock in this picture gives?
5:13
